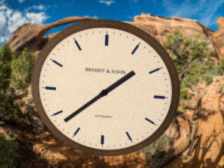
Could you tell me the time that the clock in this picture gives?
1:38
